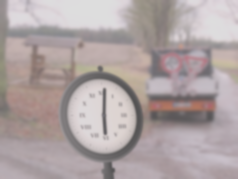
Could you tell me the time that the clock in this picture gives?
6:01
